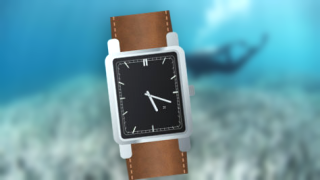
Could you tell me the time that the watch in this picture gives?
5:19
